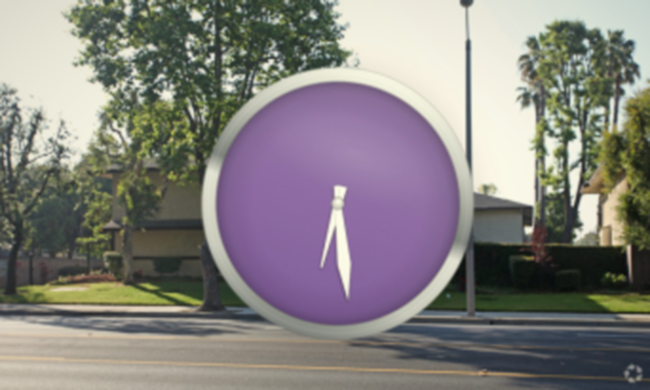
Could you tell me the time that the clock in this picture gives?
6:29
